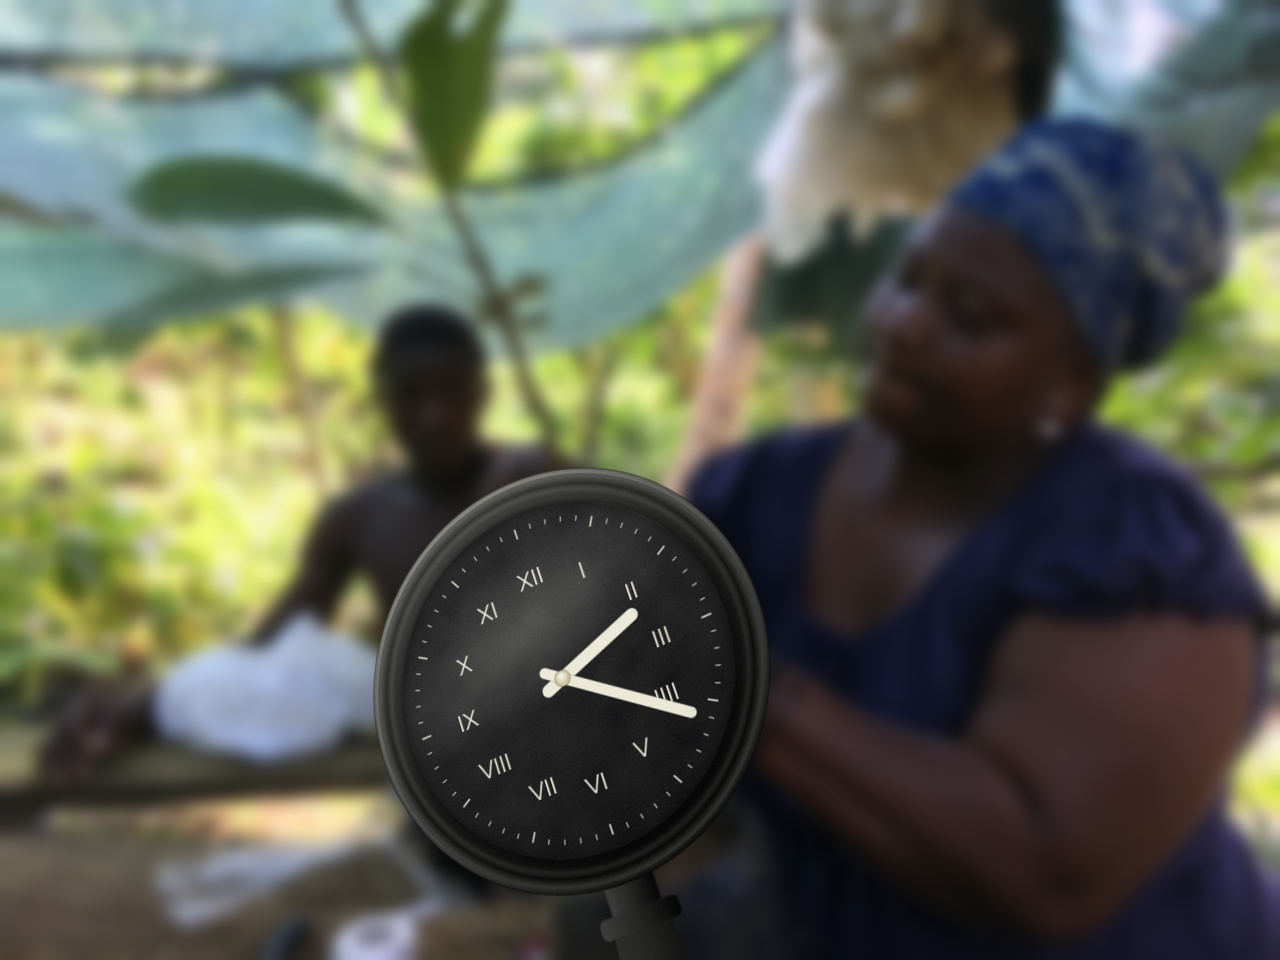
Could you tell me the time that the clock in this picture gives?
2:21
